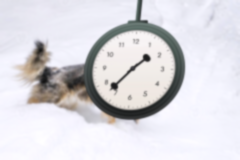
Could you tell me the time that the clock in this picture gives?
1:37
